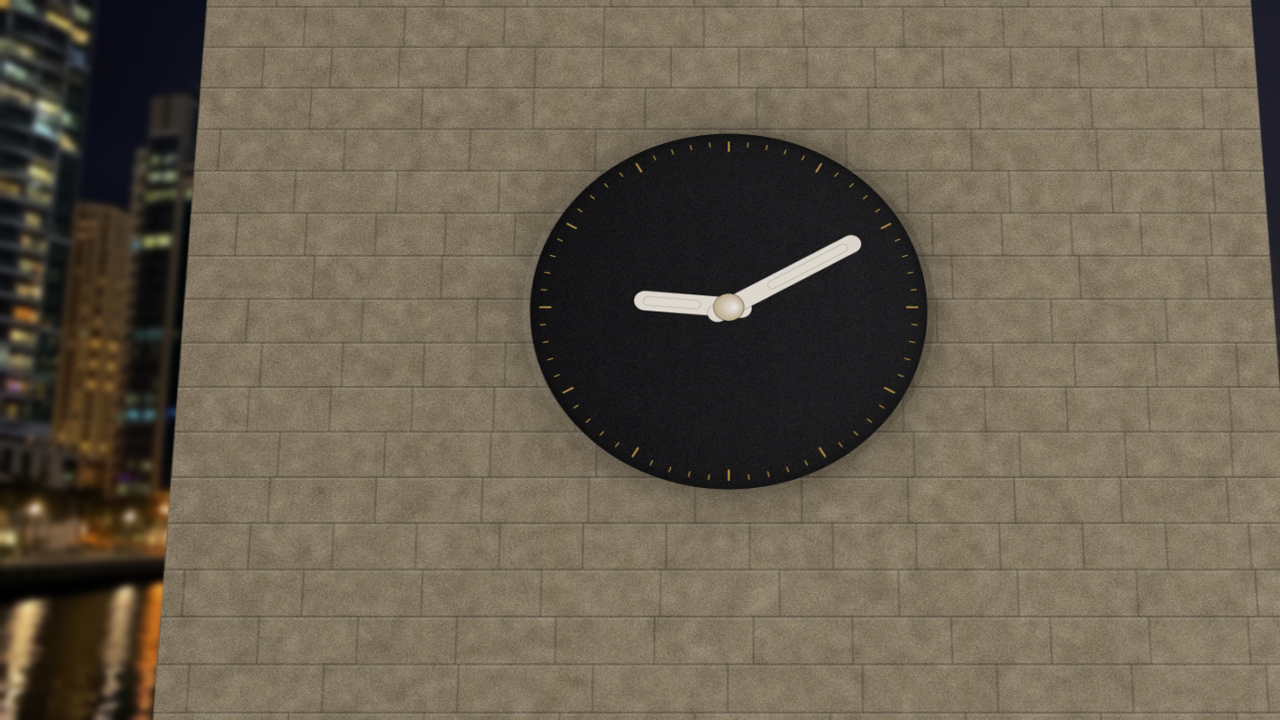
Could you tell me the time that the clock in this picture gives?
9:10
